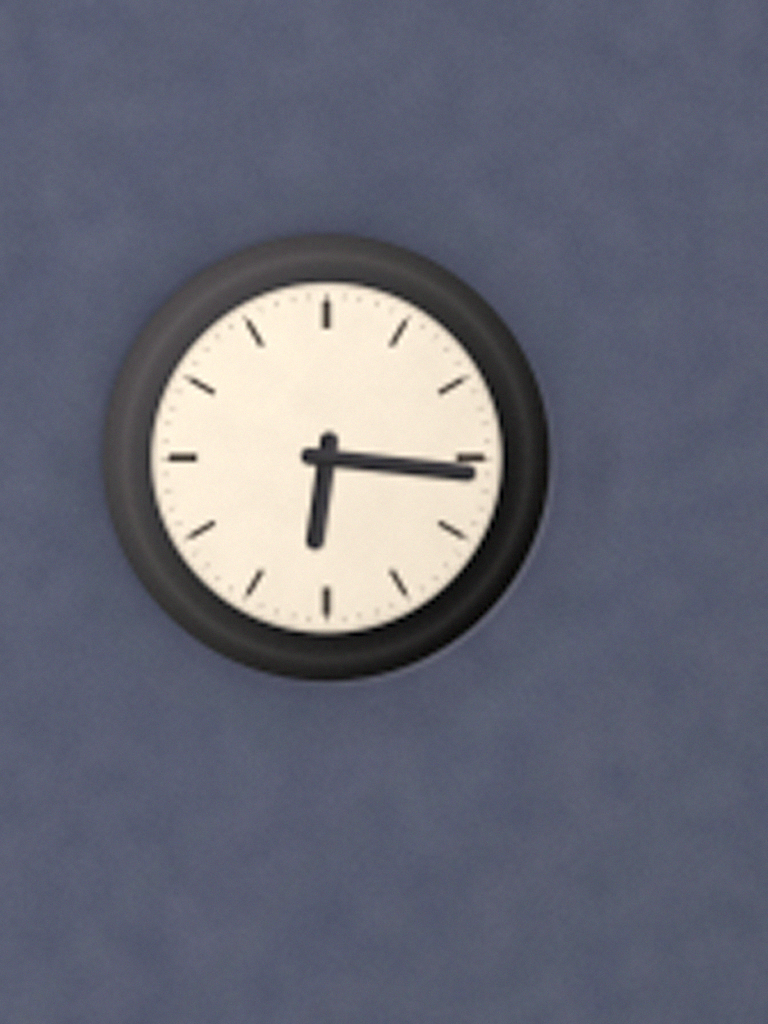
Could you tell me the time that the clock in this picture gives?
6:16
